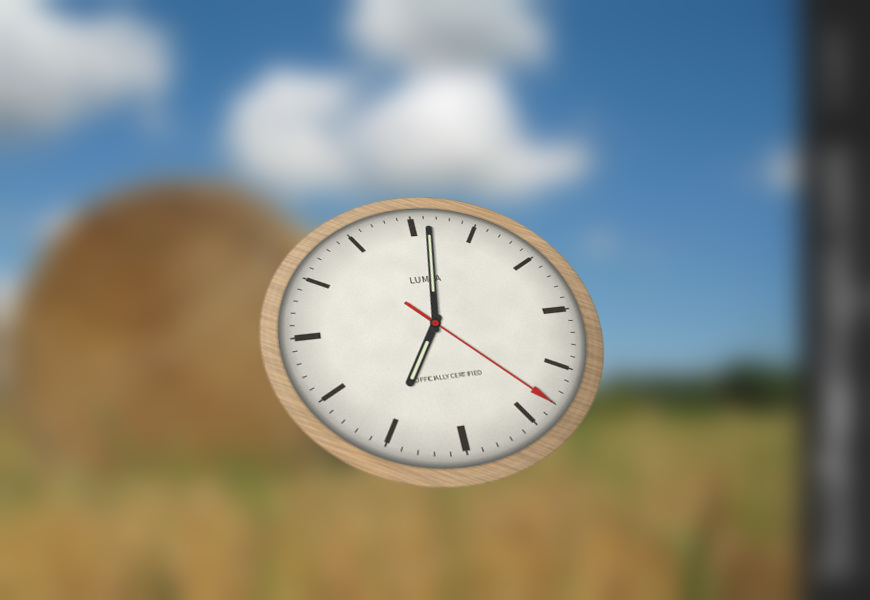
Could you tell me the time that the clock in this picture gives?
7:01:23
